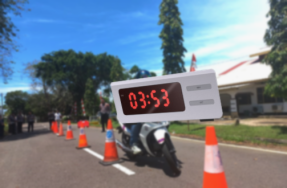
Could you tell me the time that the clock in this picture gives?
3:53
